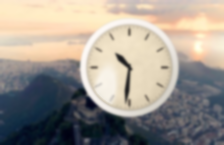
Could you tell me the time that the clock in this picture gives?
10:31
